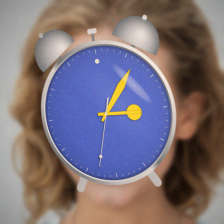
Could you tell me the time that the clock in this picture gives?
3:06:33
